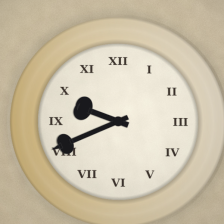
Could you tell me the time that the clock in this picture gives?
9:41
